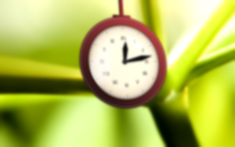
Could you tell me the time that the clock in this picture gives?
12:13
